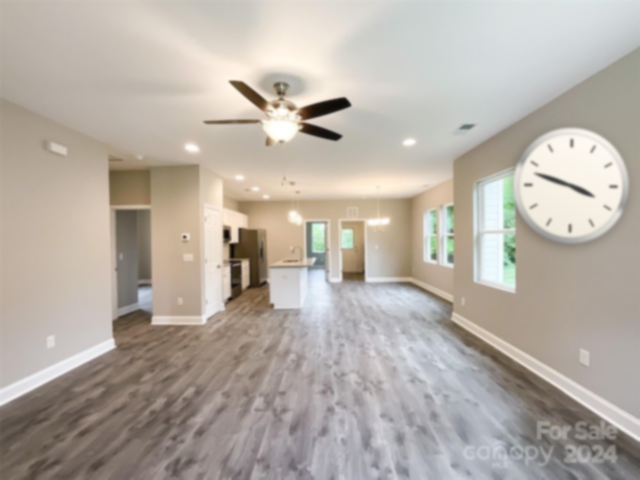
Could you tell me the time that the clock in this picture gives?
3:48
